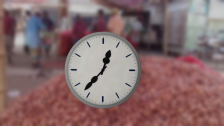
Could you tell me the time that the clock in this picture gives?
12:37
